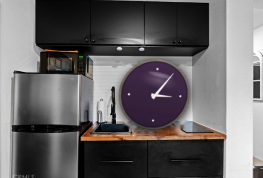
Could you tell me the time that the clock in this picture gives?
3:06
